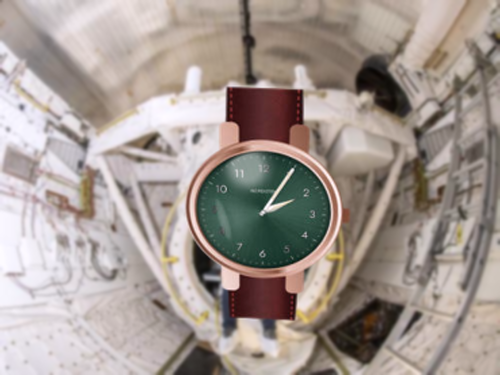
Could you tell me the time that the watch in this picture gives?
2:05
